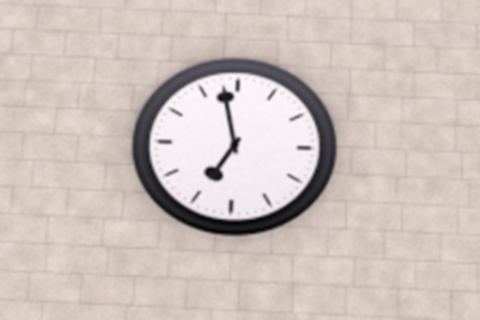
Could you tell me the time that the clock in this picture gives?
6:58
